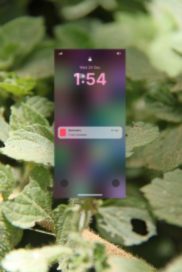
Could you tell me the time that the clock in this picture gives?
1:54
